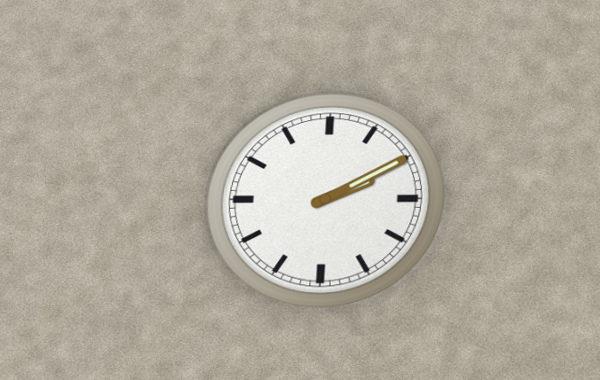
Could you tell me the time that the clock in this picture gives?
2:10
